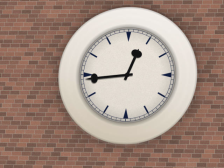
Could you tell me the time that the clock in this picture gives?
12:44
